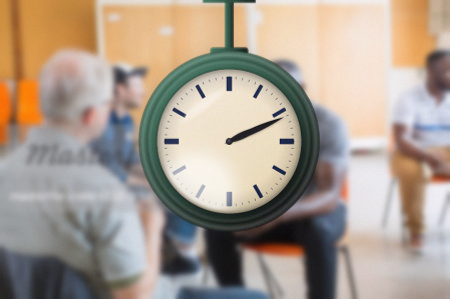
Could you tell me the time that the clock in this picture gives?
2:11
